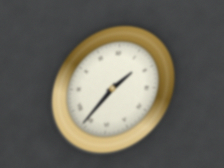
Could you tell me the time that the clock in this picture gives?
1:36
